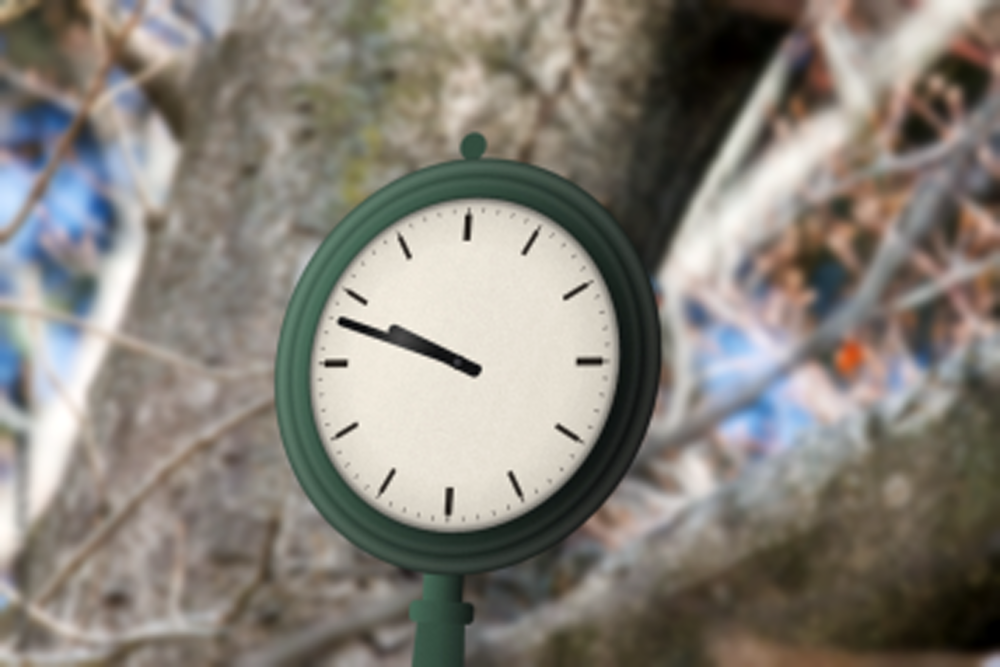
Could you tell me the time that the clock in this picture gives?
9:48
